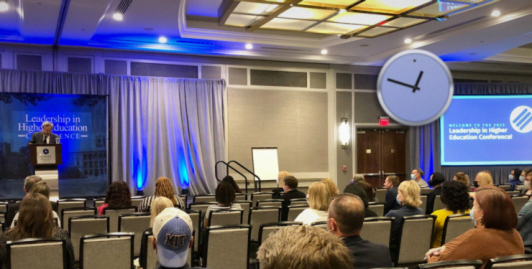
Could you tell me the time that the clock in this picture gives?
12:48
